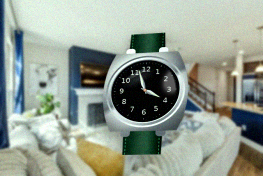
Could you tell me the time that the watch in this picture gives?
3:57
